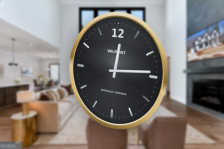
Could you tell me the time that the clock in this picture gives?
12:14
